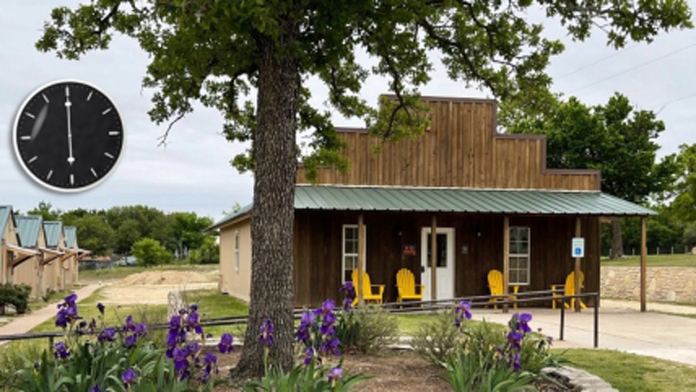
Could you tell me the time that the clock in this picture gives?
6:00
